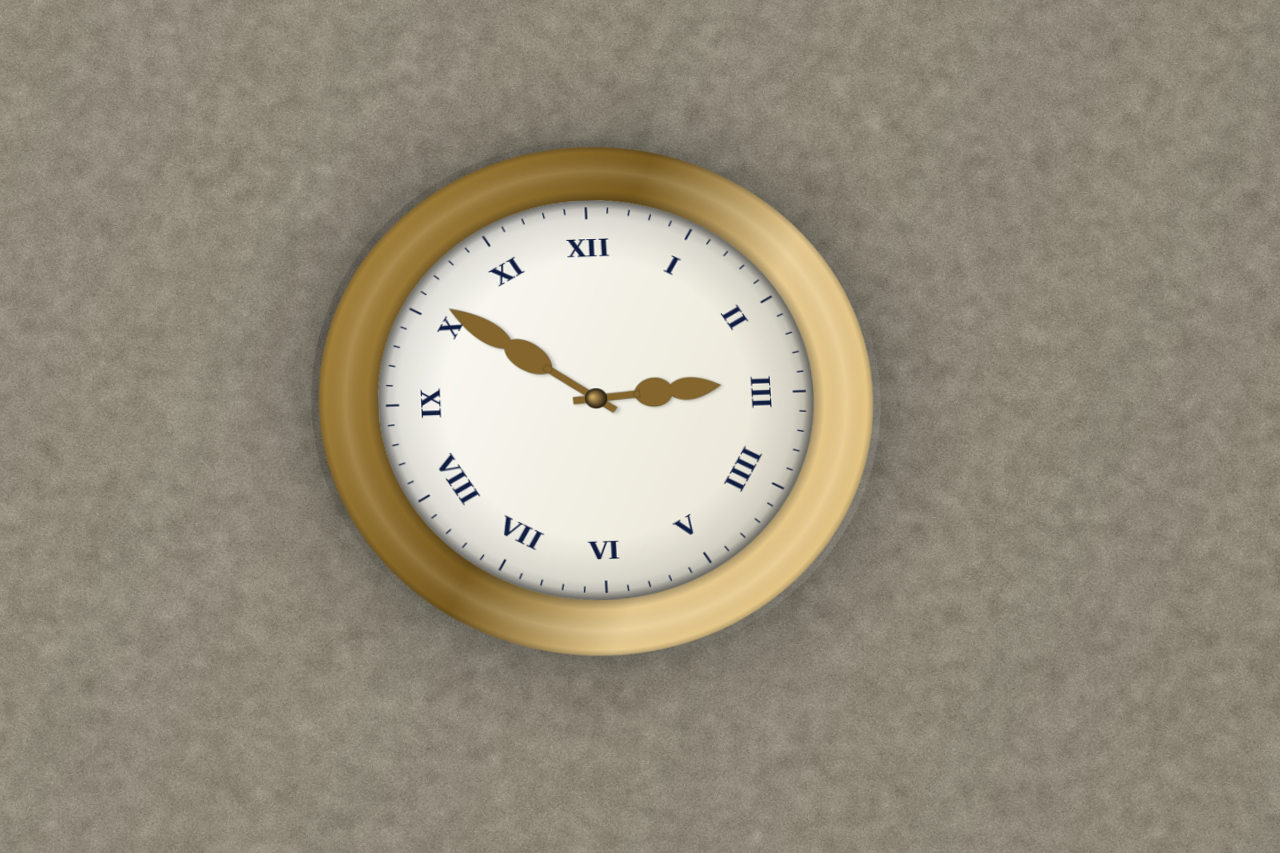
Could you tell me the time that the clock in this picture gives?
2:51
